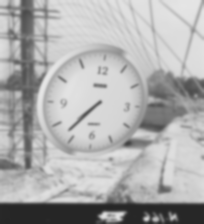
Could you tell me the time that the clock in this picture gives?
7:37
